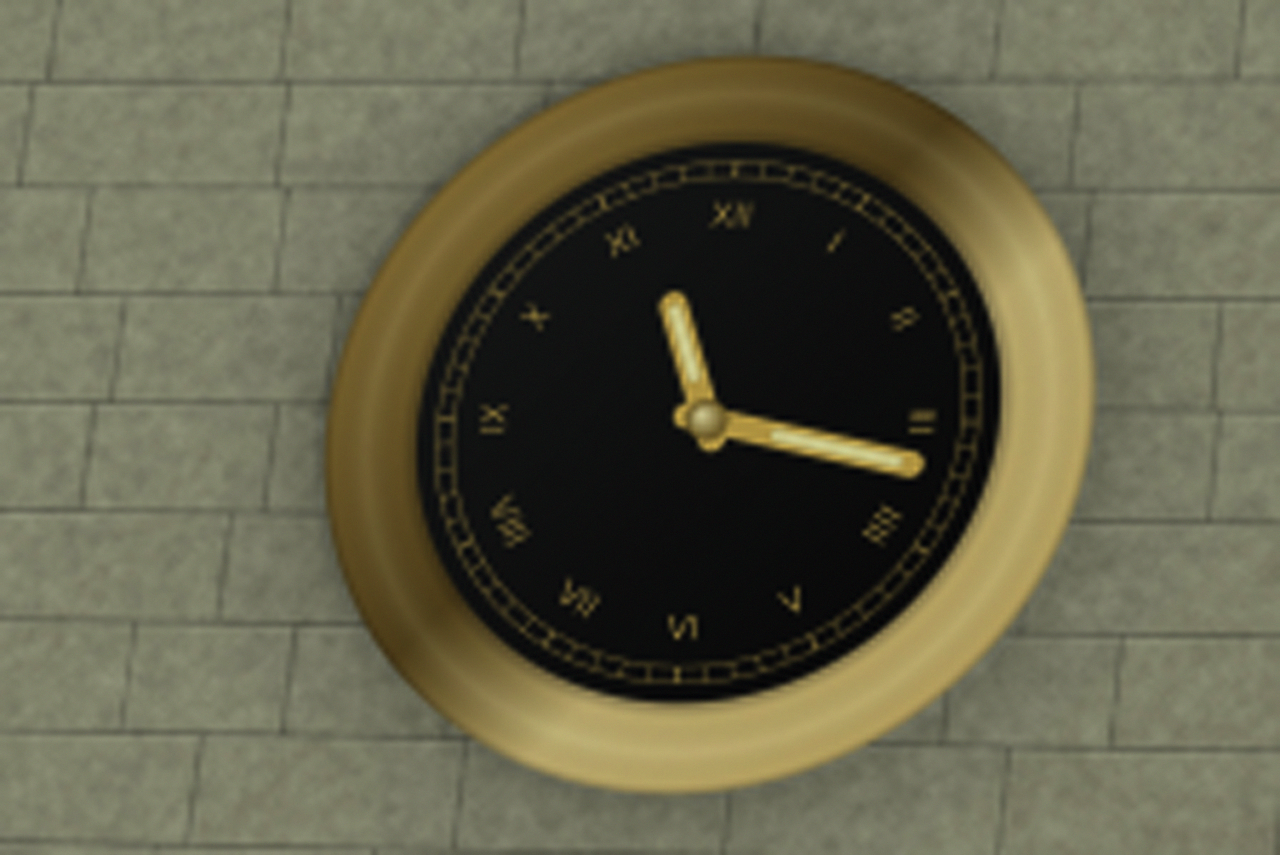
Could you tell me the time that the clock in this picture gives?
11:17
